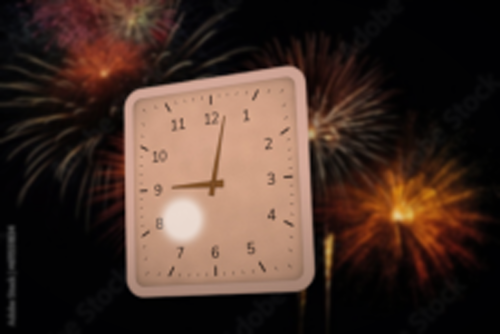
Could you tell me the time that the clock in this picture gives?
9:02
